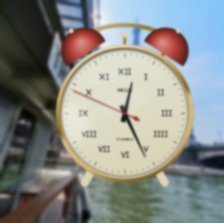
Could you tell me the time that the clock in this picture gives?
12:25:49
